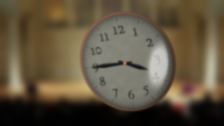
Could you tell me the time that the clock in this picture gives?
3:45
